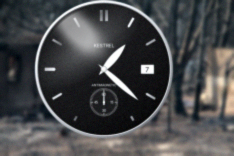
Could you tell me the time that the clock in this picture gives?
1:22
